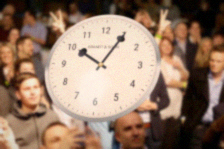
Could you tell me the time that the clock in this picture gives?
10:05
